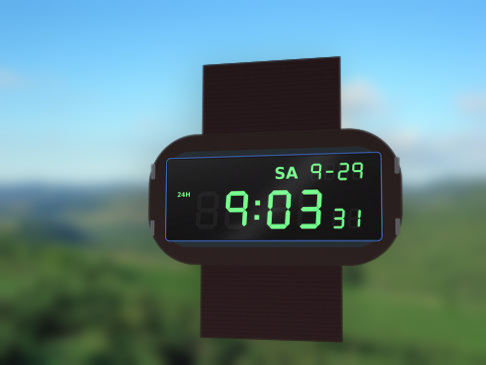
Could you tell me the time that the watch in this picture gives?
9:03:31
